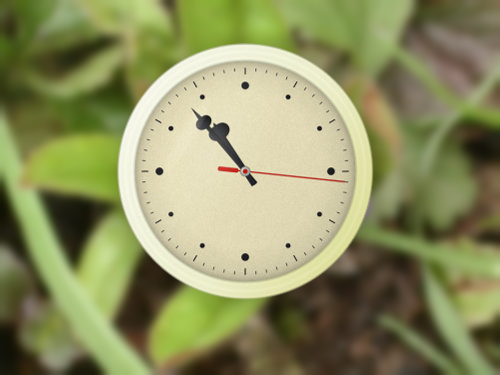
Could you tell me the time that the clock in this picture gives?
10:53:16
